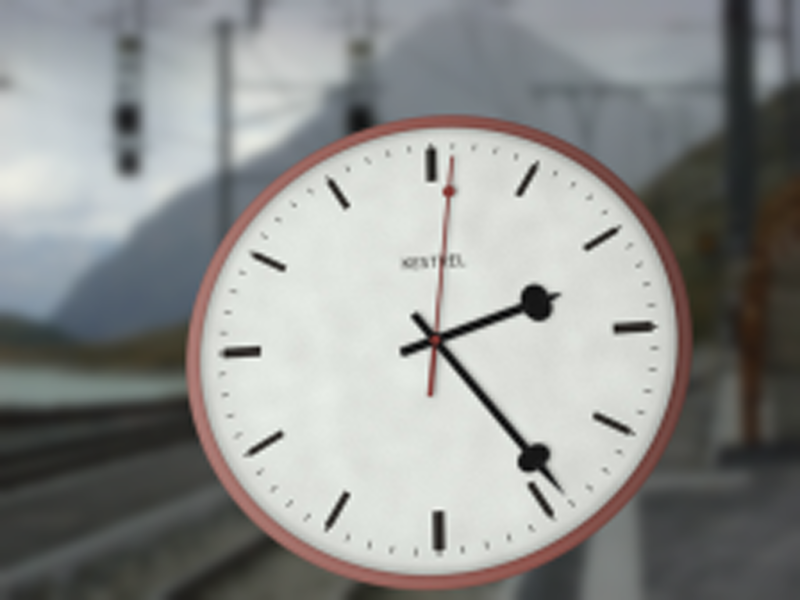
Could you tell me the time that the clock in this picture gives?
2:24:01
